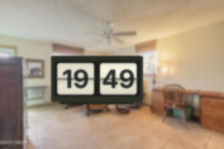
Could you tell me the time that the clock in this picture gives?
19:49
